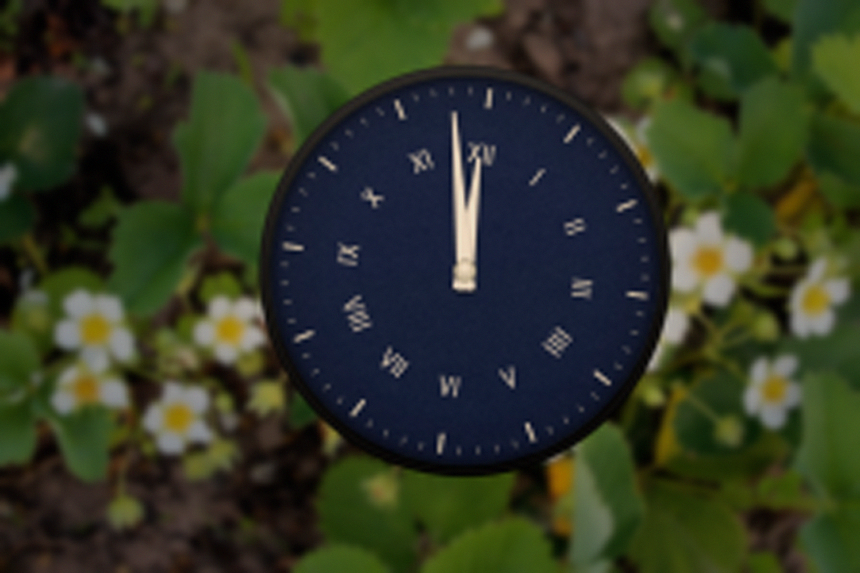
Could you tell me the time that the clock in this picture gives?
11:58
